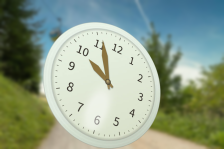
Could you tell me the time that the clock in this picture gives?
9:56
